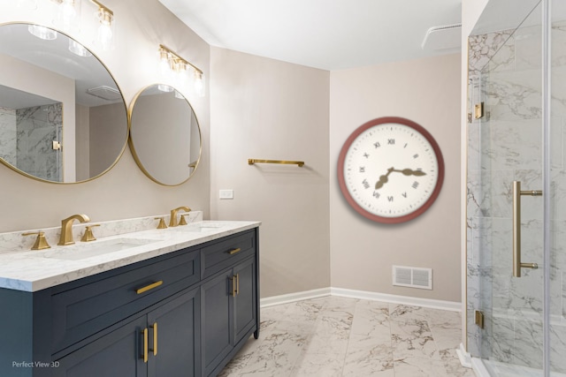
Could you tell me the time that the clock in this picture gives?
7:16
